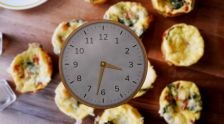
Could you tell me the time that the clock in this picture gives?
3:32
